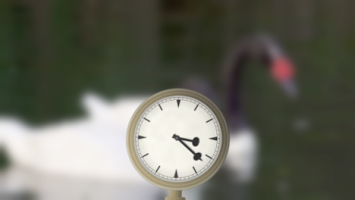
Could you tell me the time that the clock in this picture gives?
3:22
